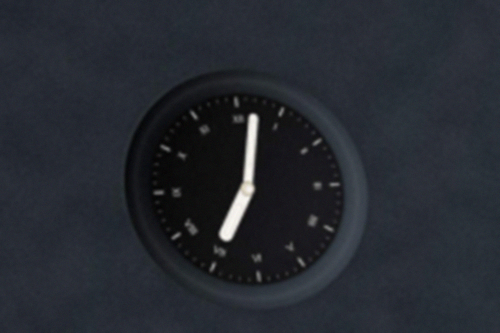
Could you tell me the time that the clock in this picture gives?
7:02
